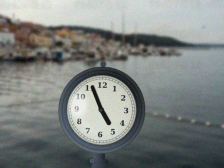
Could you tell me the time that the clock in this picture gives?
4:56
